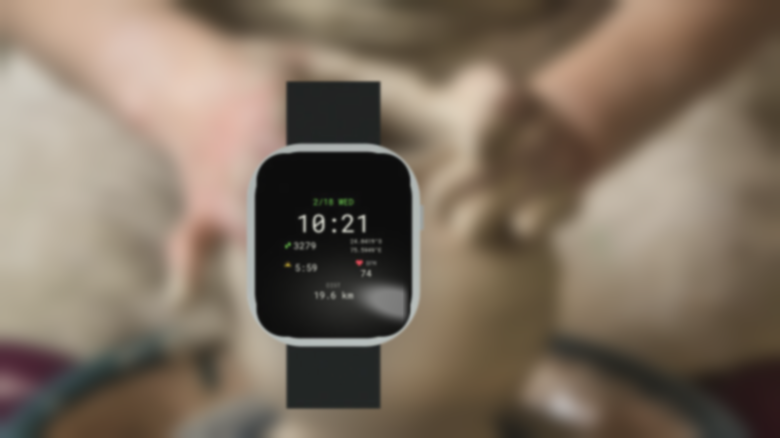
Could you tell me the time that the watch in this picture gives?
10:21
